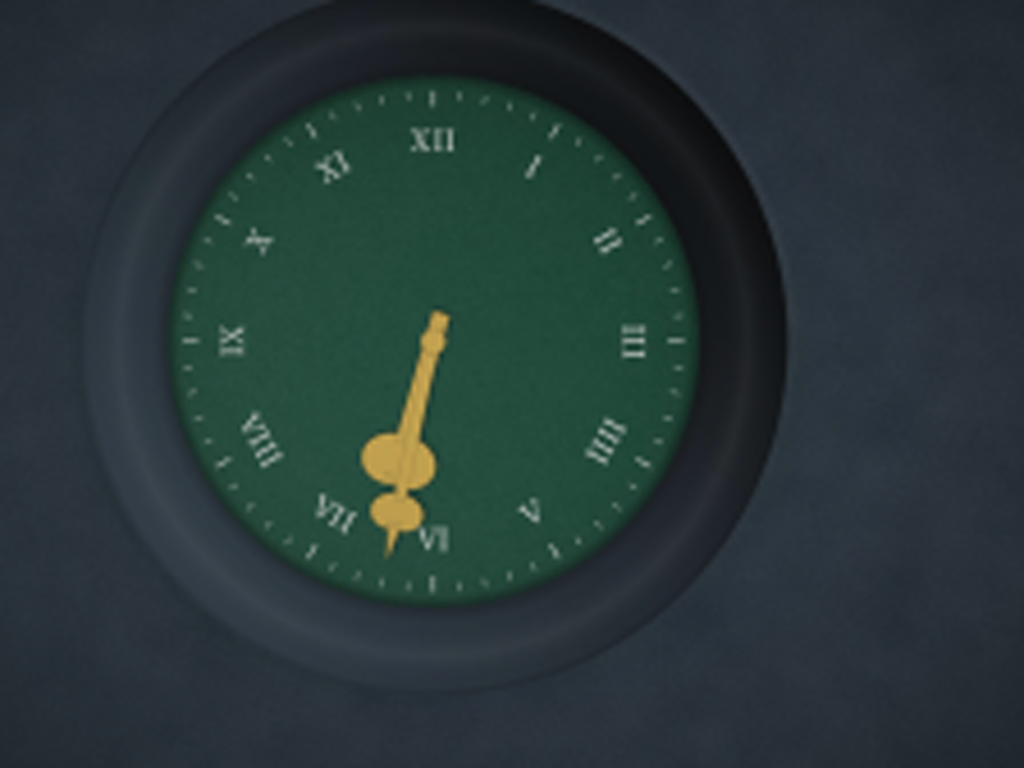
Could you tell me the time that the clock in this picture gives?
6:32
